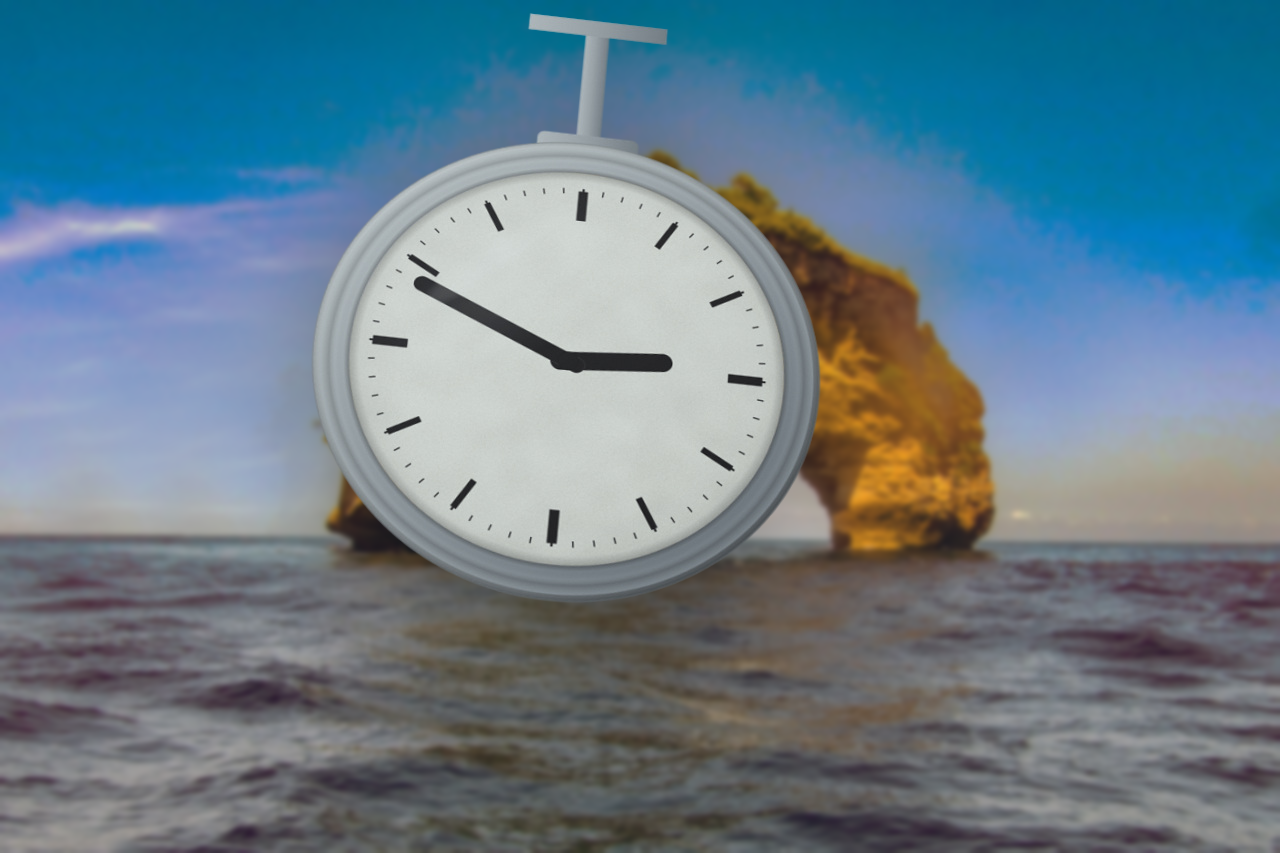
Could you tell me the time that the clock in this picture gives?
2:49
